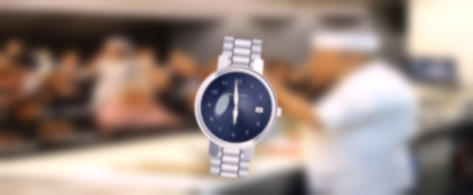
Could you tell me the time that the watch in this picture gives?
5:59
